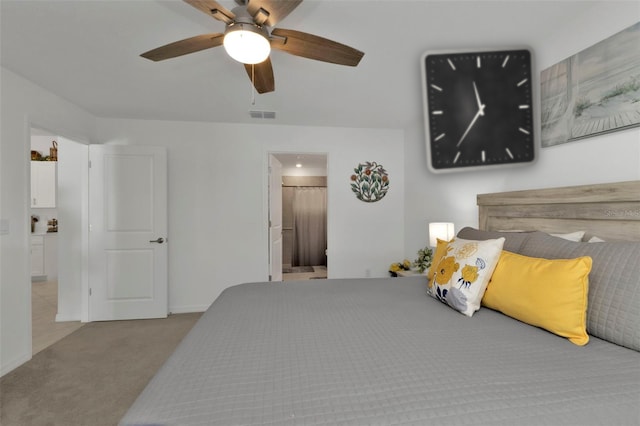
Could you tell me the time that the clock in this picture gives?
11:36
